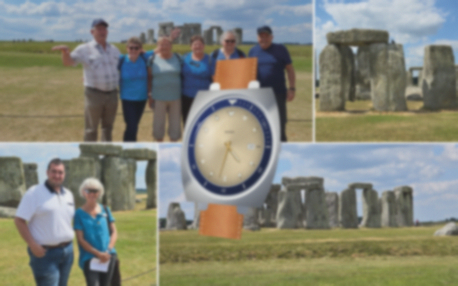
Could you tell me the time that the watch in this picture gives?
4:32
